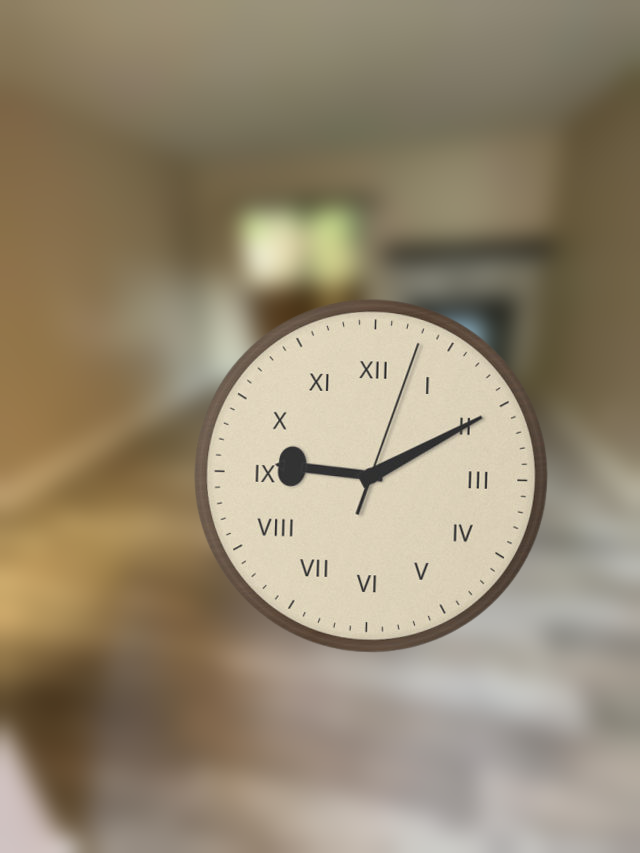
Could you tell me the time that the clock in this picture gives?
9:10:03
